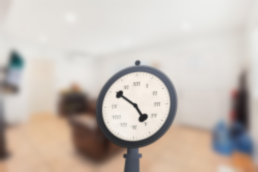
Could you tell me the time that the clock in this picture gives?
4:51
